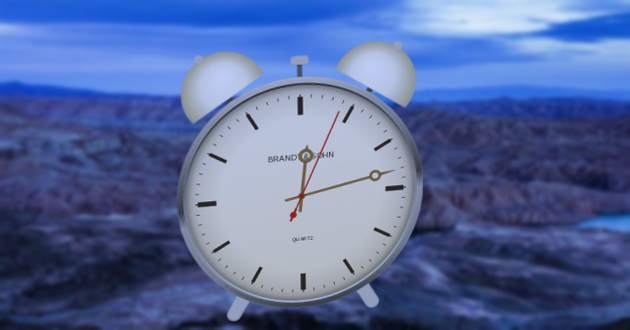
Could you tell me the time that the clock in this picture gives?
12:13:04
